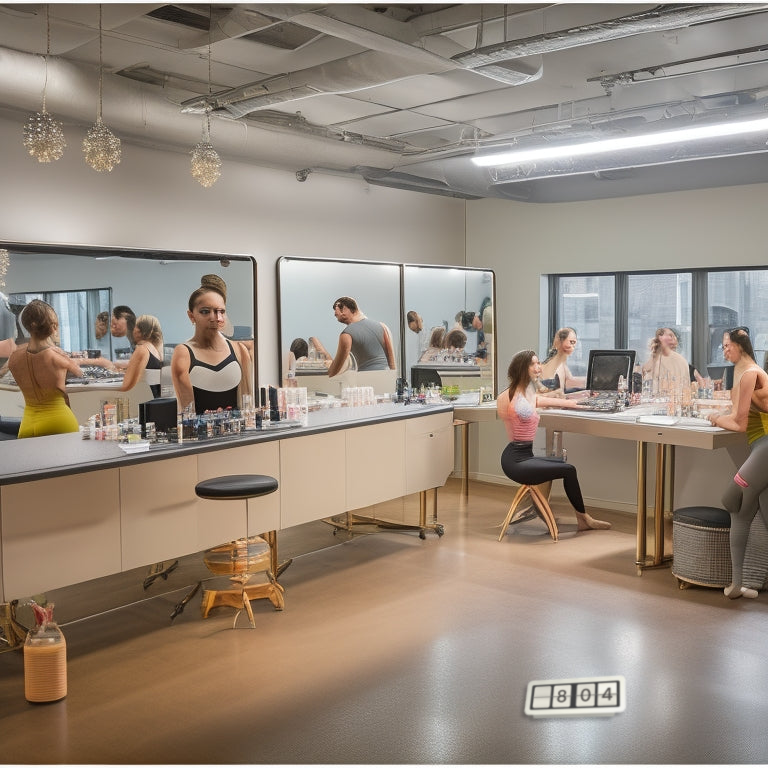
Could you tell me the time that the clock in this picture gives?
8:04
